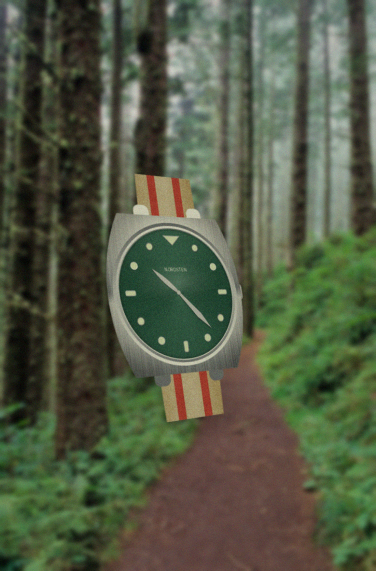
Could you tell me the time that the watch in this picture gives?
10:23
